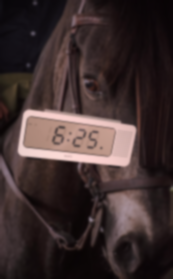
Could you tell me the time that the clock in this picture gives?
6:25
